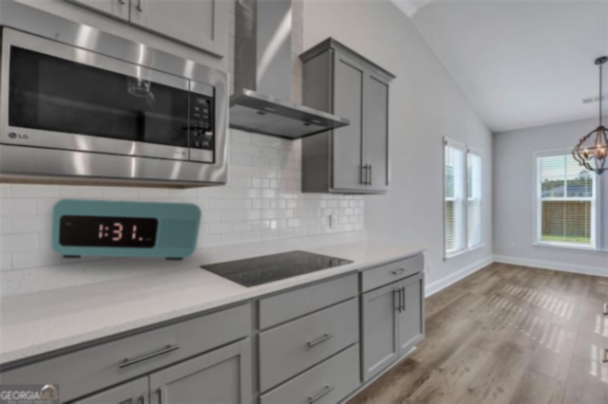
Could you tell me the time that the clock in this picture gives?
1:31
